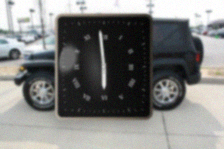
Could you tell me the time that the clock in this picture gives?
5:59
